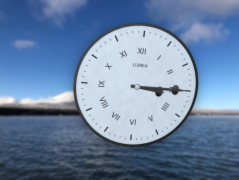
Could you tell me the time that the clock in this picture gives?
3:15
